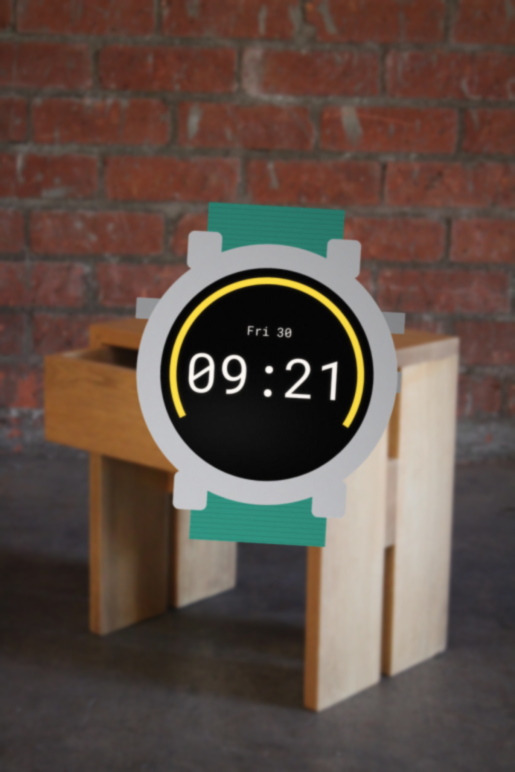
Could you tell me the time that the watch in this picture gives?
9:21
